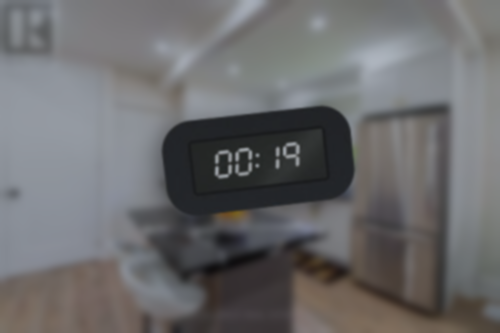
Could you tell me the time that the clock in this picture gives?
0:19
